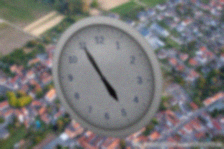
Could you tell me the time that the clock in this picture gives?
4:55
